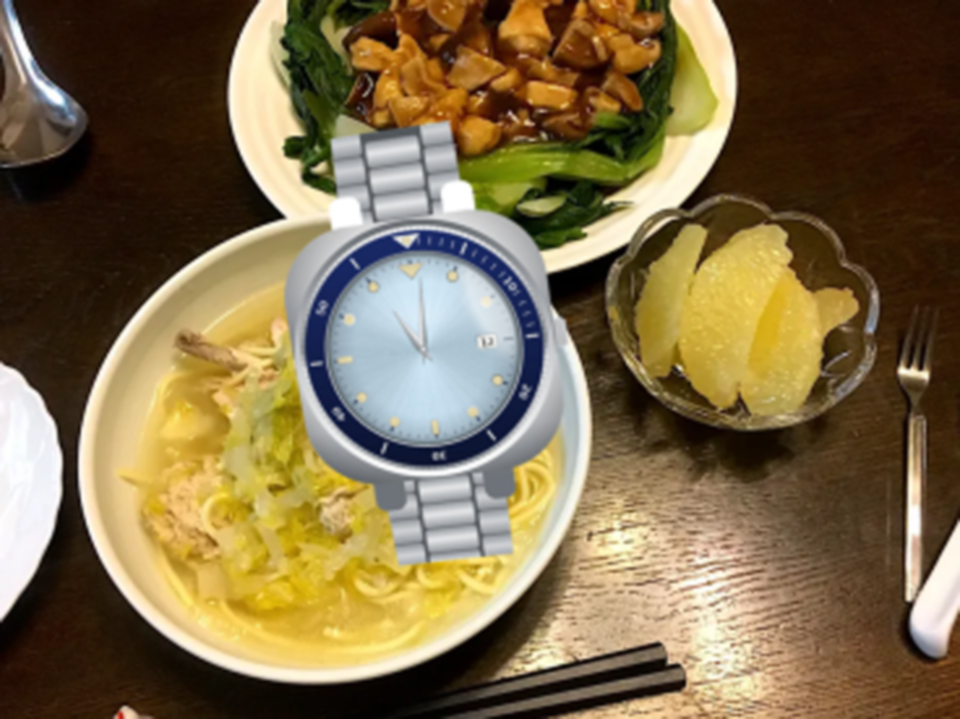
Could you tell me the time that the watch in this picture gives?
11:01
